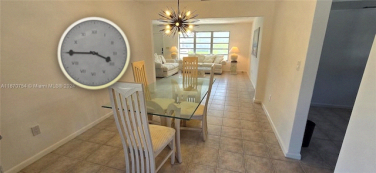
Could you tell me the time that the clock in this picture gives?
3:45
